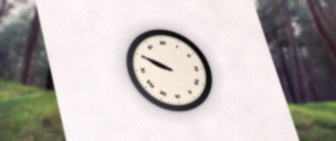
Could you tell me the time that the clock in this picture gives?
9:50
